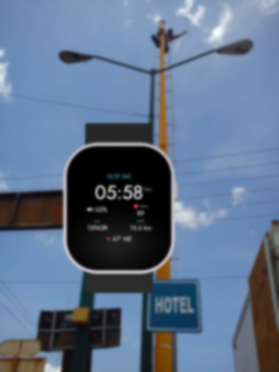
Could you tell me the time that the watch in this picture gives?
5:58
